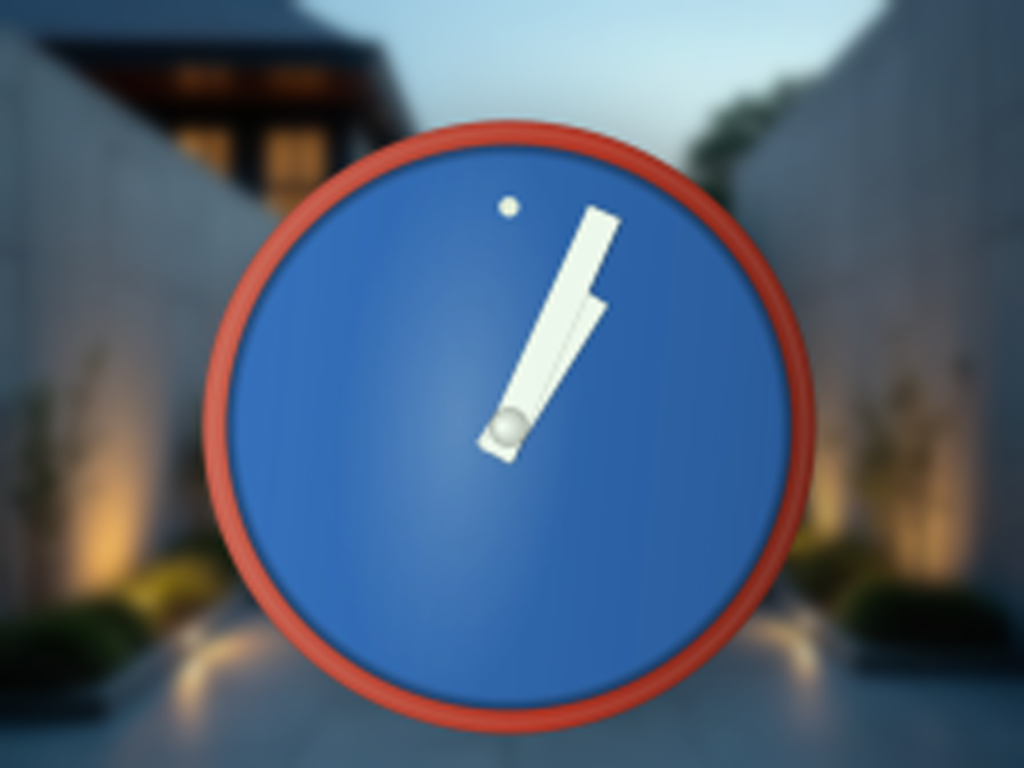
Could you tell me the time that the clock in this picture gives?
1:04
